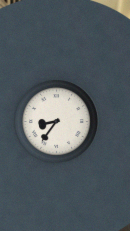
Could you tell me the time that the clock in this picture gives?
8:36
